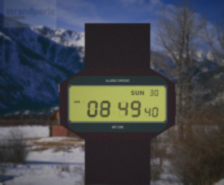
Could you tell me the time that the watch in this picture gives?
8:49:40
